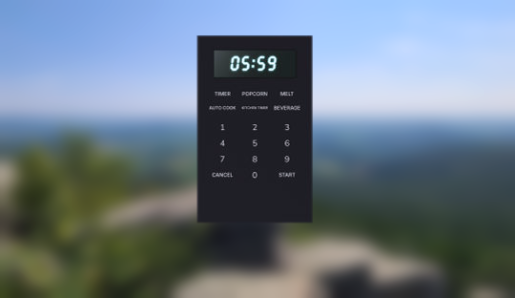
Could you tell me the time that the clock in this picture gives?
5:59
